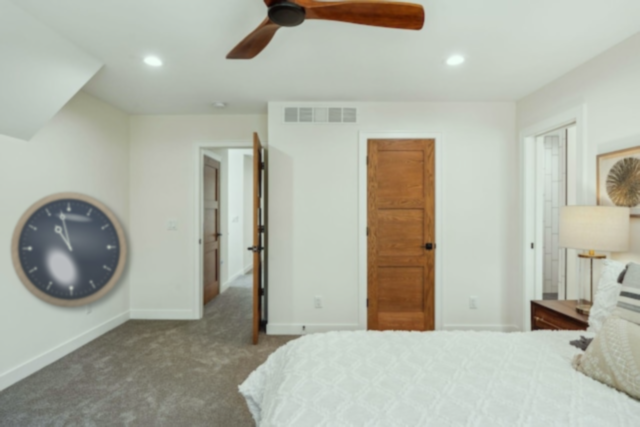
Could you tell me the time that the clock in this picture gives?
10:58
